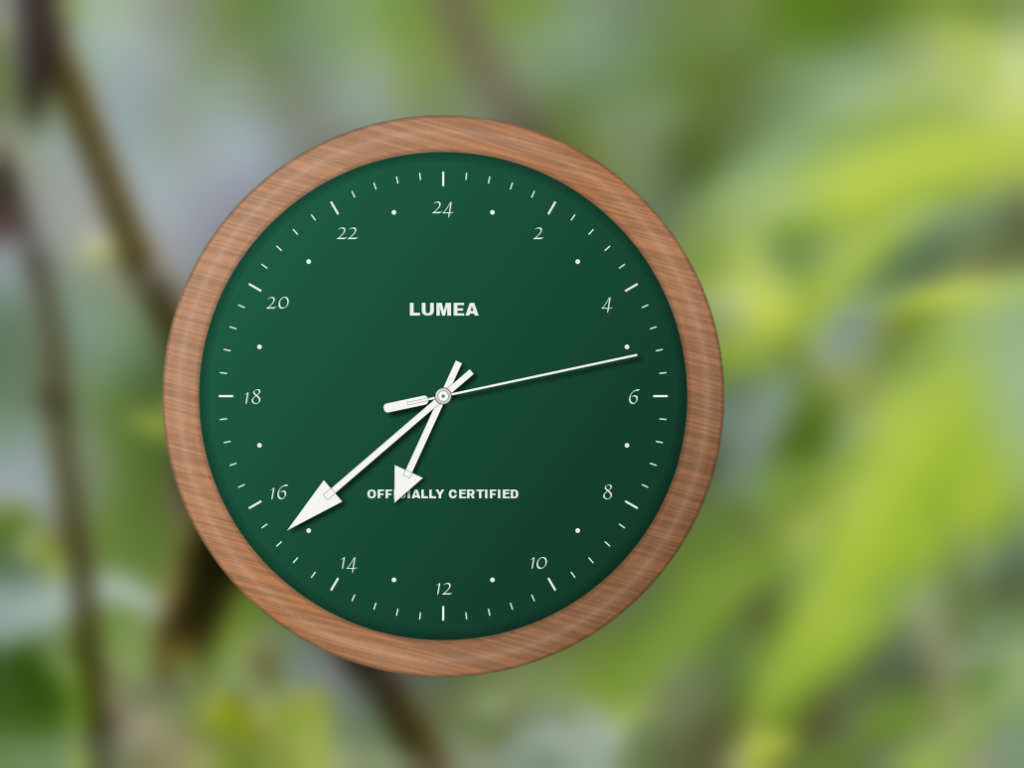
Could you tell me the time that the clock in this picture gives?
13:38:13
